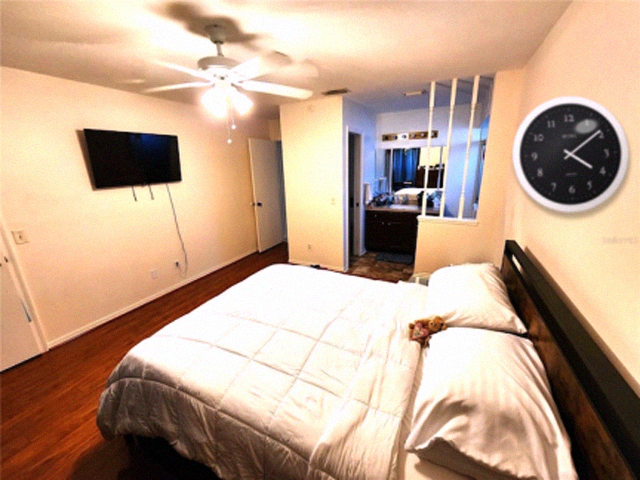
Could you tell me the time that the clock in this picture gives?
4:09
